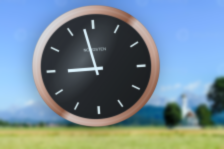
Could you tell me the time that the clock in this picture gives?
8:58
